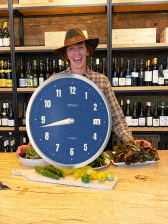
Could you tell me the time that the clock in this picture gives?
8:43
